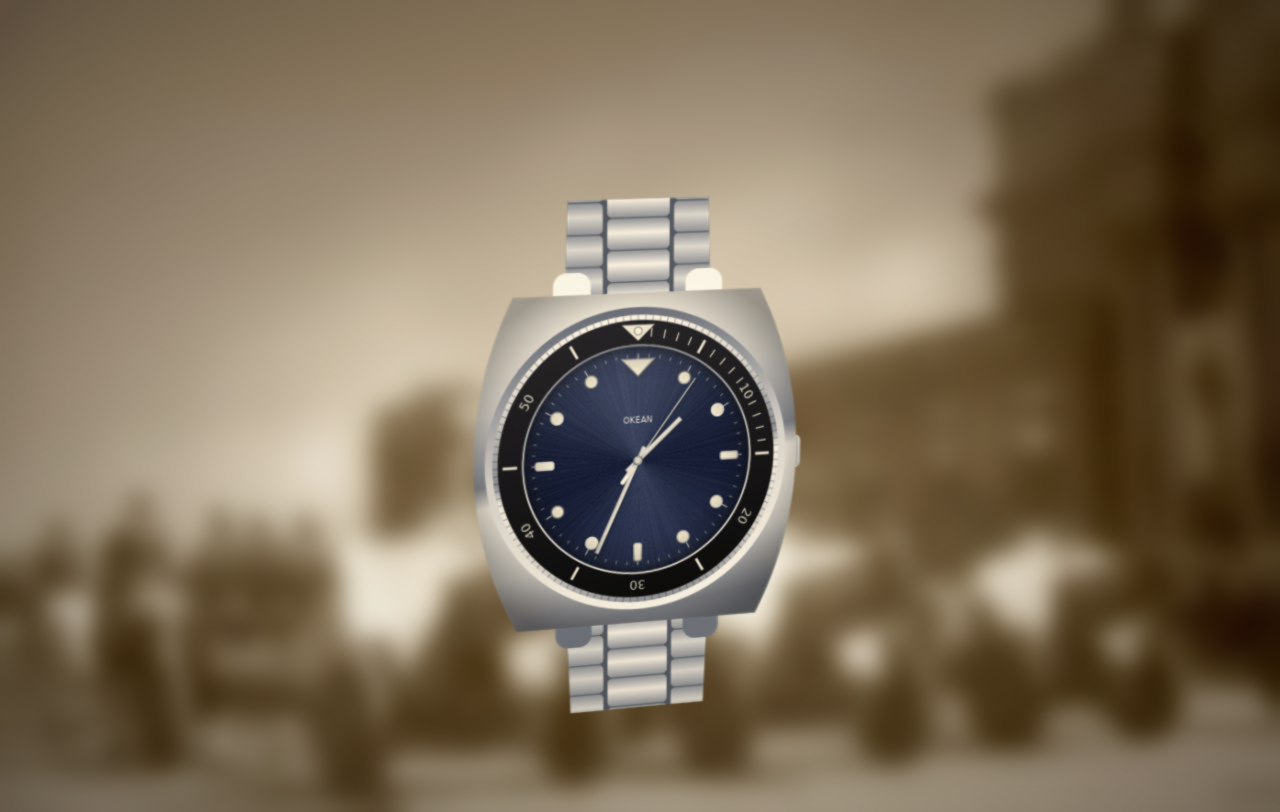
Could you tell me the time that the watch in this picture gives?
1:34:06
